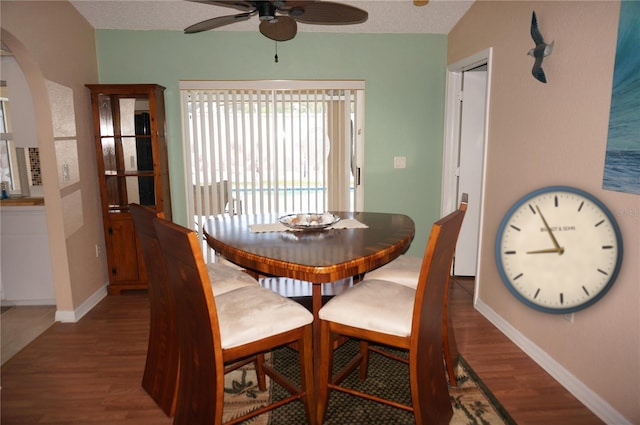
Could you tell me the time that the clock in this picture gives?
8:56
